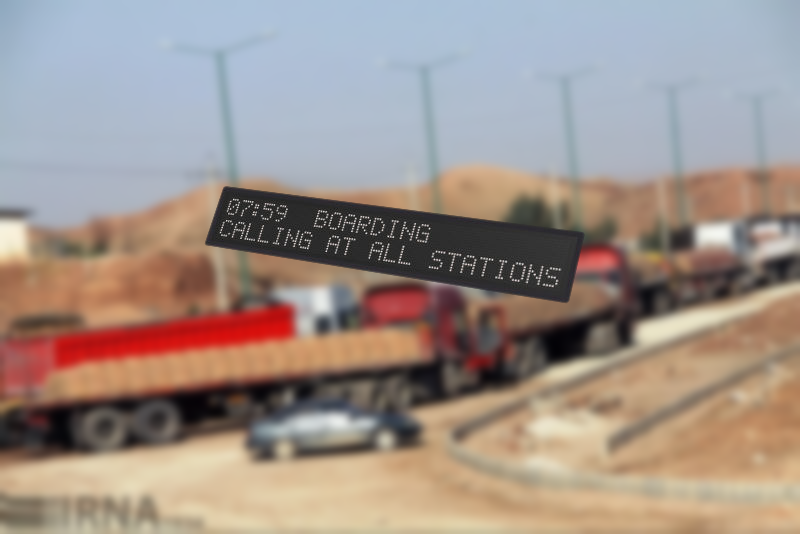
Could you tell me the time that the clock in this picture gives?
7:59
